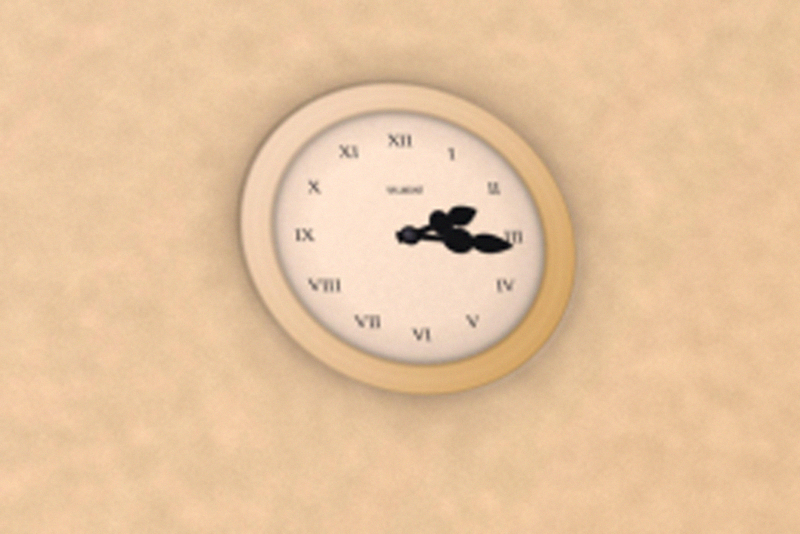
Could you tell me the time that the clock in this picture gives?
2:16
